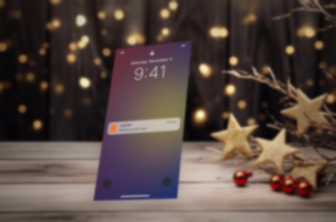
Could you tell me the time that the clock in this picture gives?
9:41
